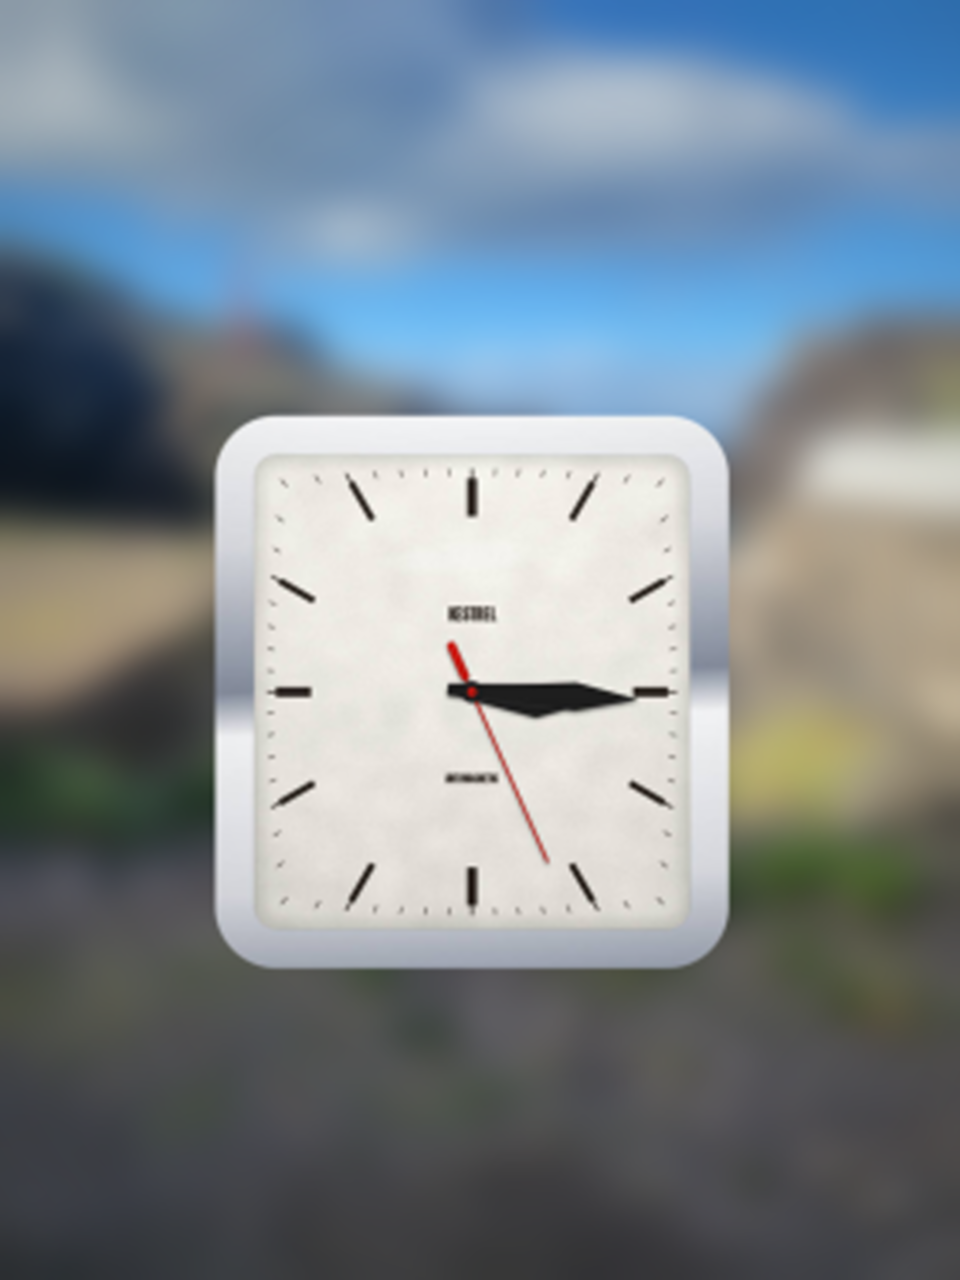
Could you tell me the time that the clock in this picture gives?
3:15:26
